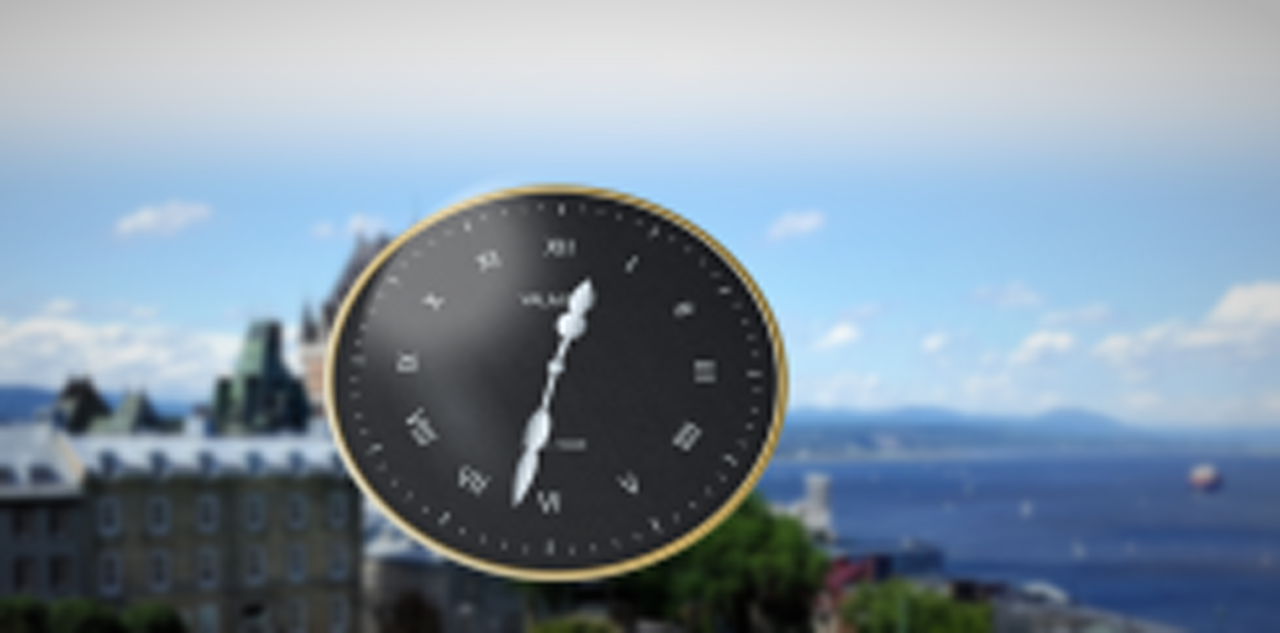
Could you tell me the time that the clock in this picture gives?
12:32
